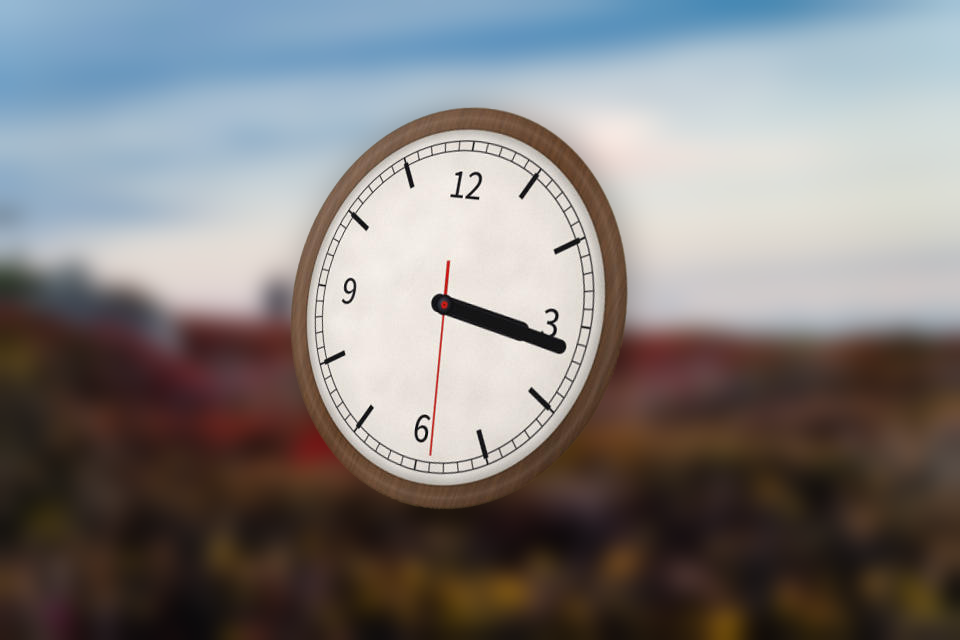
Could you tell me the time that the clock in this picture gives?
3:16:29
